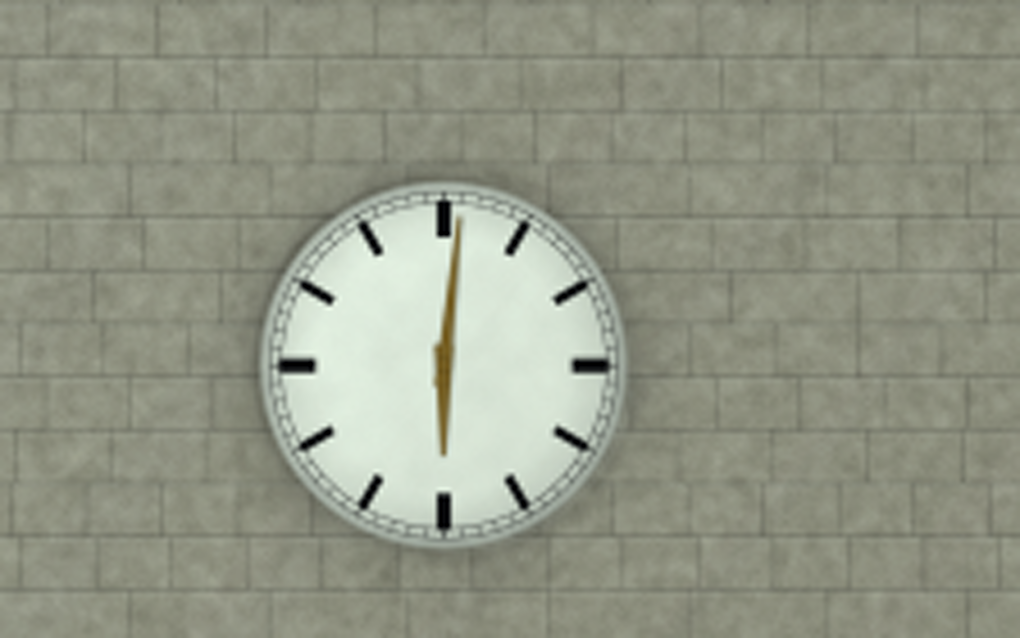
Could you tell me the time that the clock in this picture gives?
6:01
